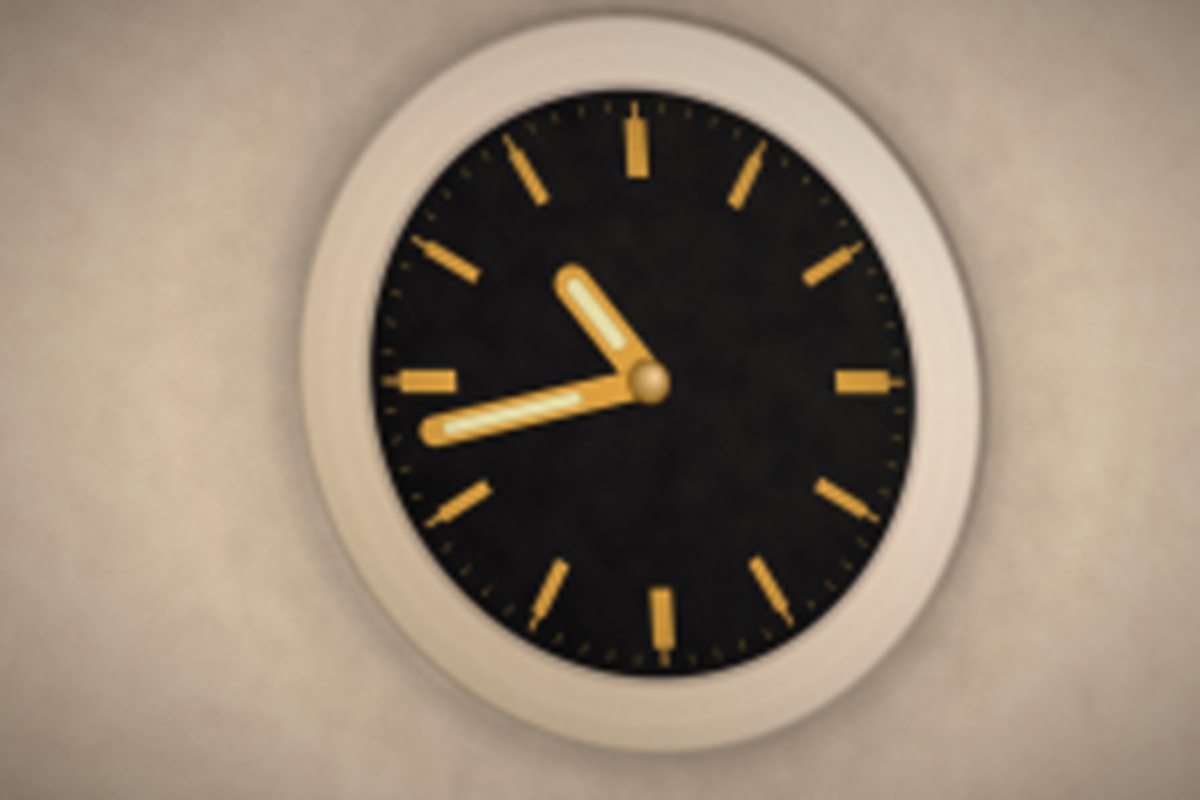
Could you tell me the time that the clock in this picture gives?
10:43
